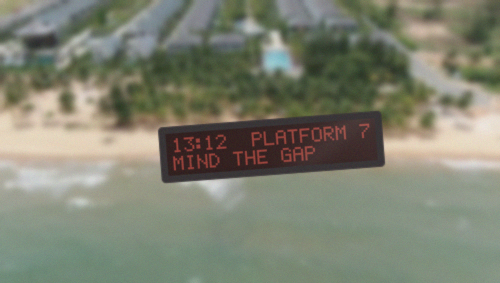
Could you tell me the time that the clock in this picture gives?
13:12
